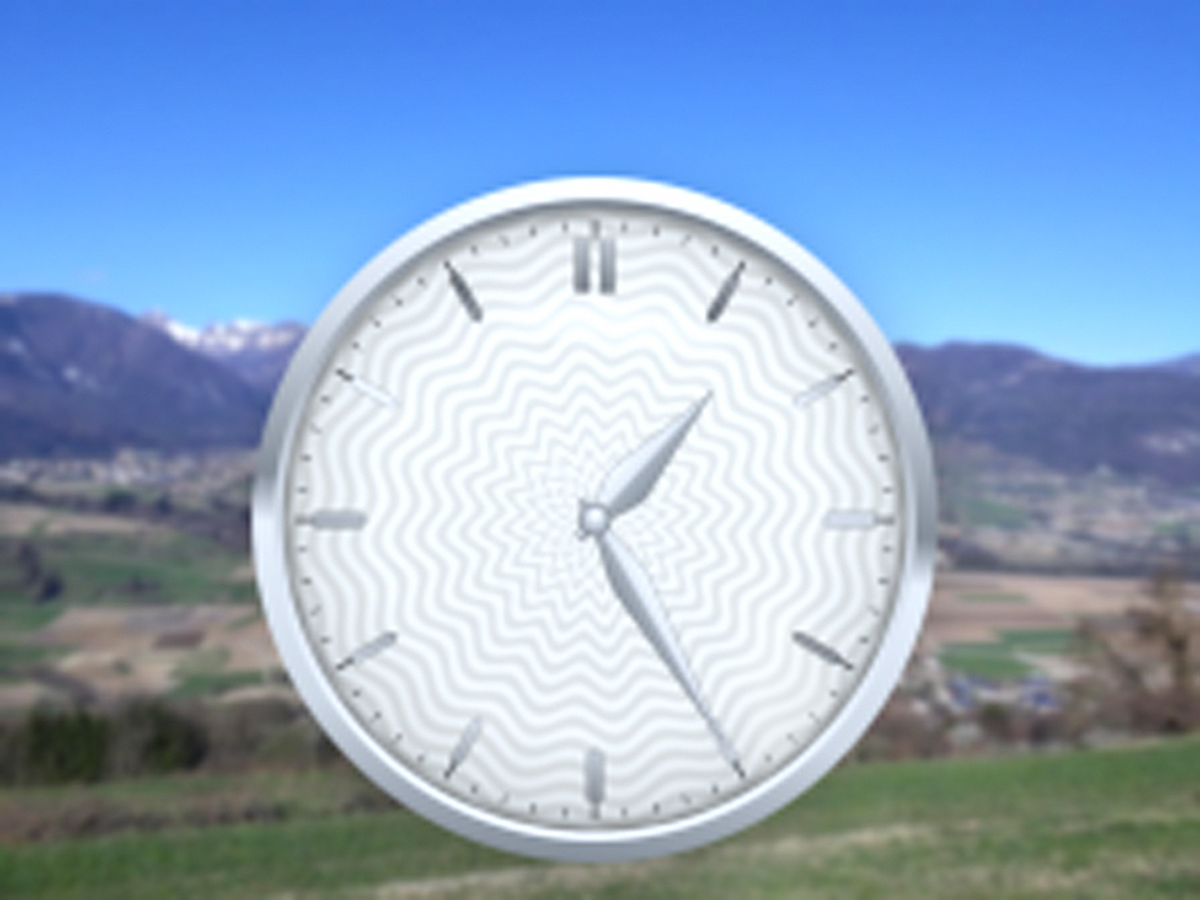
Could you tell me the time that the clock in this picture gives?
1:25
